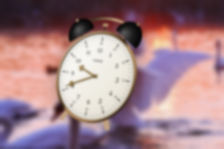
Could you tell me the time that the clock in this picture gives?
9:41
